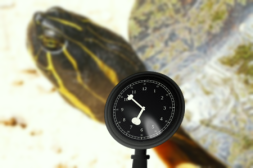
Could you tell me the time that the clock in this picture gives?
6:52
